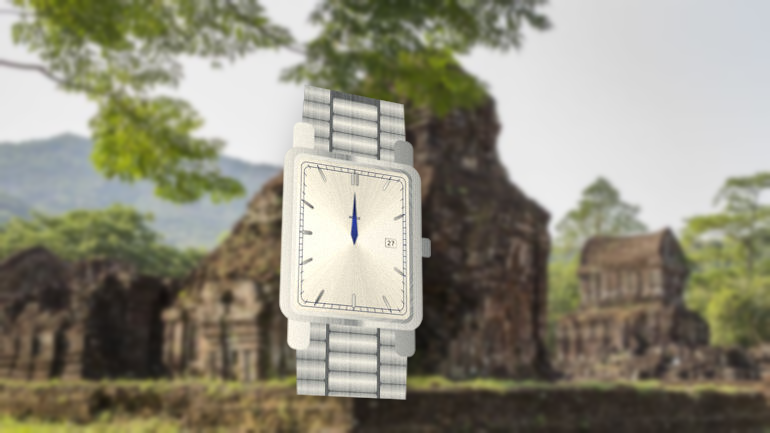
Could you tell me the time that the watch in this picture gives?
12:00
